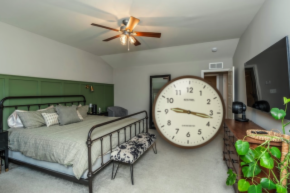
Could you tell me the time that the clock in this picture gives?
9:17
